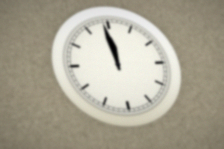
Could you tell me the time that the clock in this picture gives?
11:59
